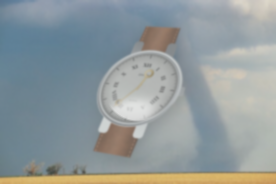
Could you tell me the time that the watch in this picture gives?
12:36
